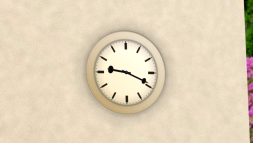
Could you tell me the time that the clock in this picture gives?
9:19
